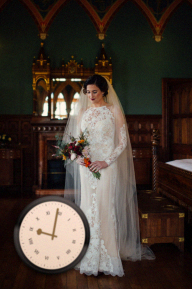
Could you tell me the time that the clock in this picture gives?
8:59
